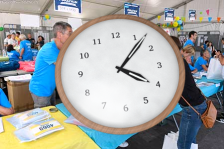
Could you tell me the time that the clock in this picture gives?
4:07
